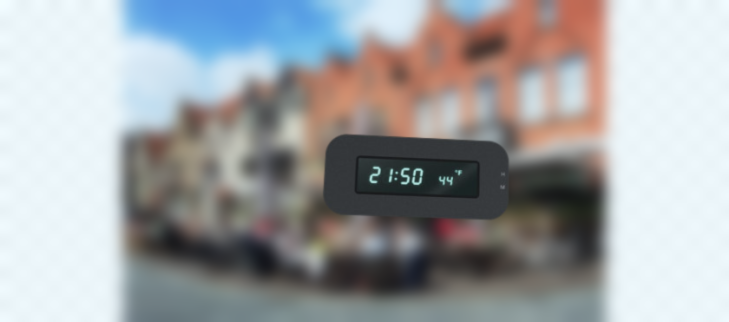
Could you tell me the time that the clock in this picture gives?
21:50
